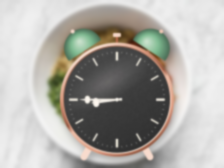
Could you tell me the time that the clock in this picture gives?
8:45
